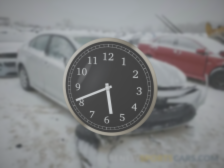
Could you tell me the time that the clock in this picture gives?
5:41
